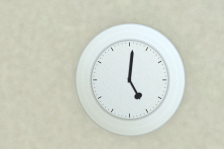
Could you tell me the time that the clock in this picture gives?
5:01
